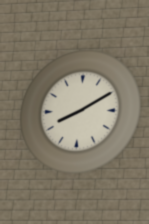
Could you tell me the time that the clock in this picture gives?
8:10
